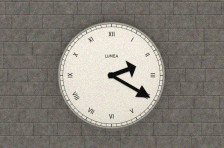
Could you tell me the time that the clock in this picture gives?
2:20
